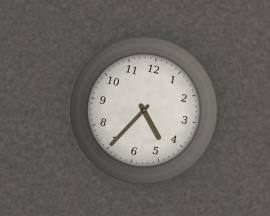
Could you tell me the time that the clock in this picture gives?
4:35
